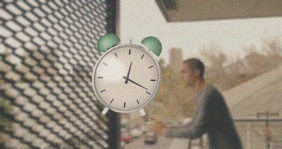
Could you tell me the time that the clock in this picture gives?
12:19
